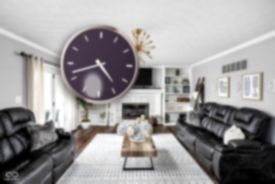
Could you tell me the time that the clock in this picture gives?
4:42
